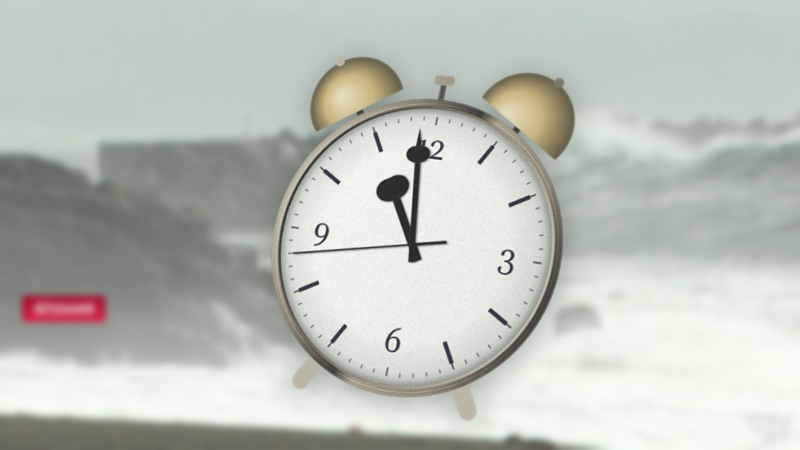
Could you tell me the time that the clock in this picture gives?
10:58:43
